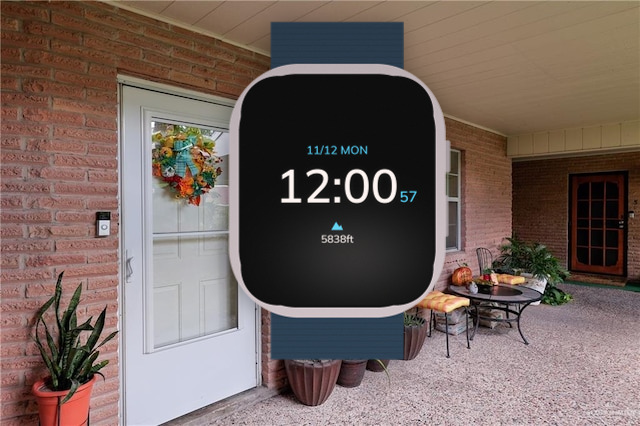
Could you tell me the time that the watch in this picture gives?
12:00:57
